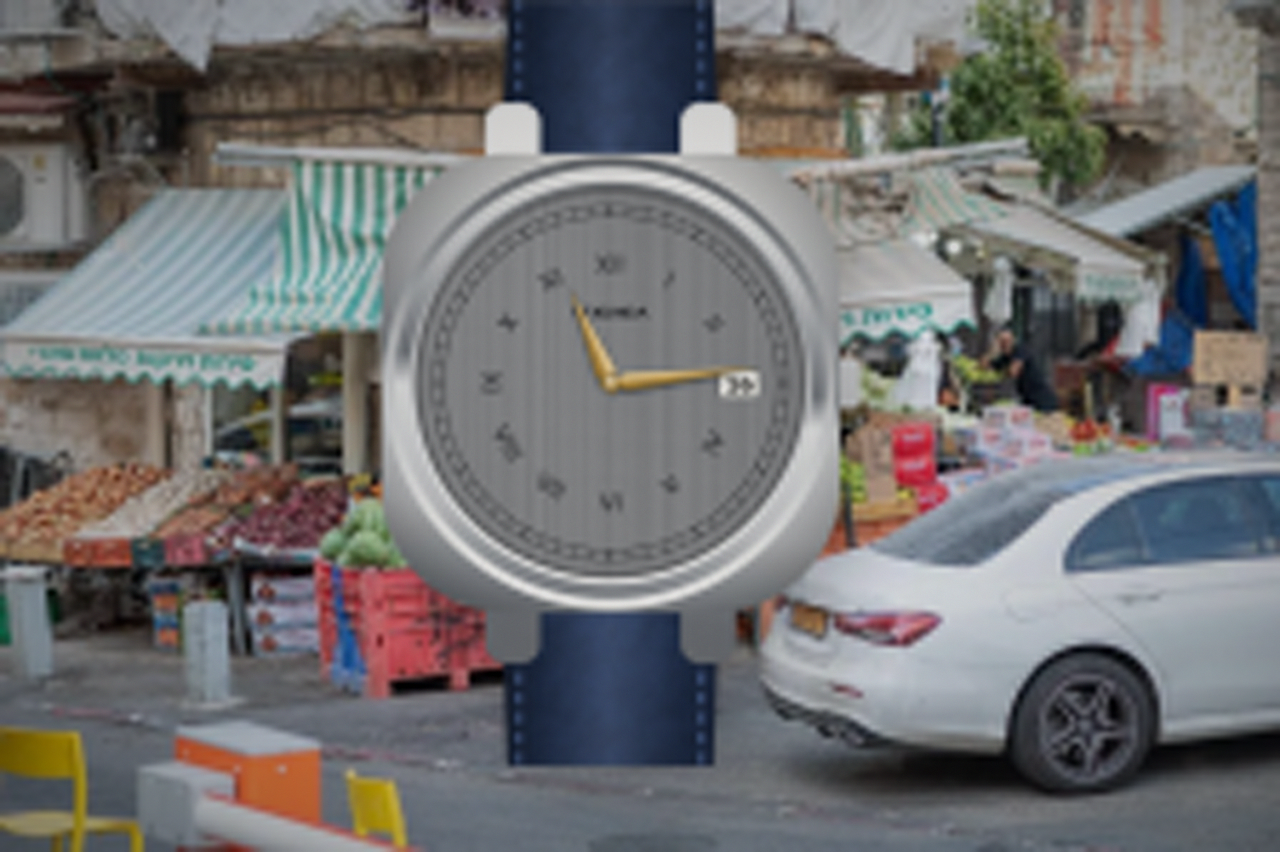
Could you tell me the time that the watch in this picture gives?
11:14
